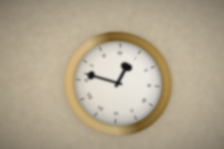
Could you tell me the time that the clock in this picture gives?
12:47
